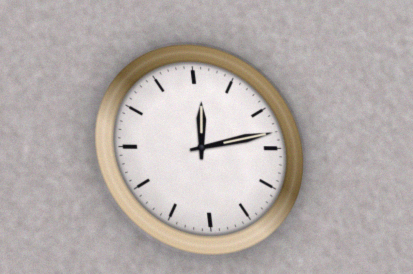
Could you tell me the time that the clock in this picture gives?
12:13
